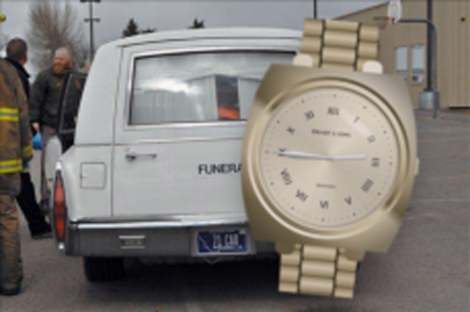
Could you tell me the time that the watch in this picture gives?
2:45
